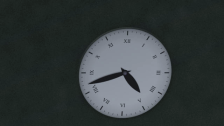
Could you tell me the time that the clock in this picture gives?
4:42
